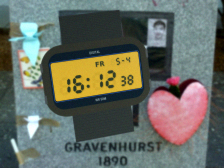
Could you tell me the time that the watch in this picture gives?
16:12:38
